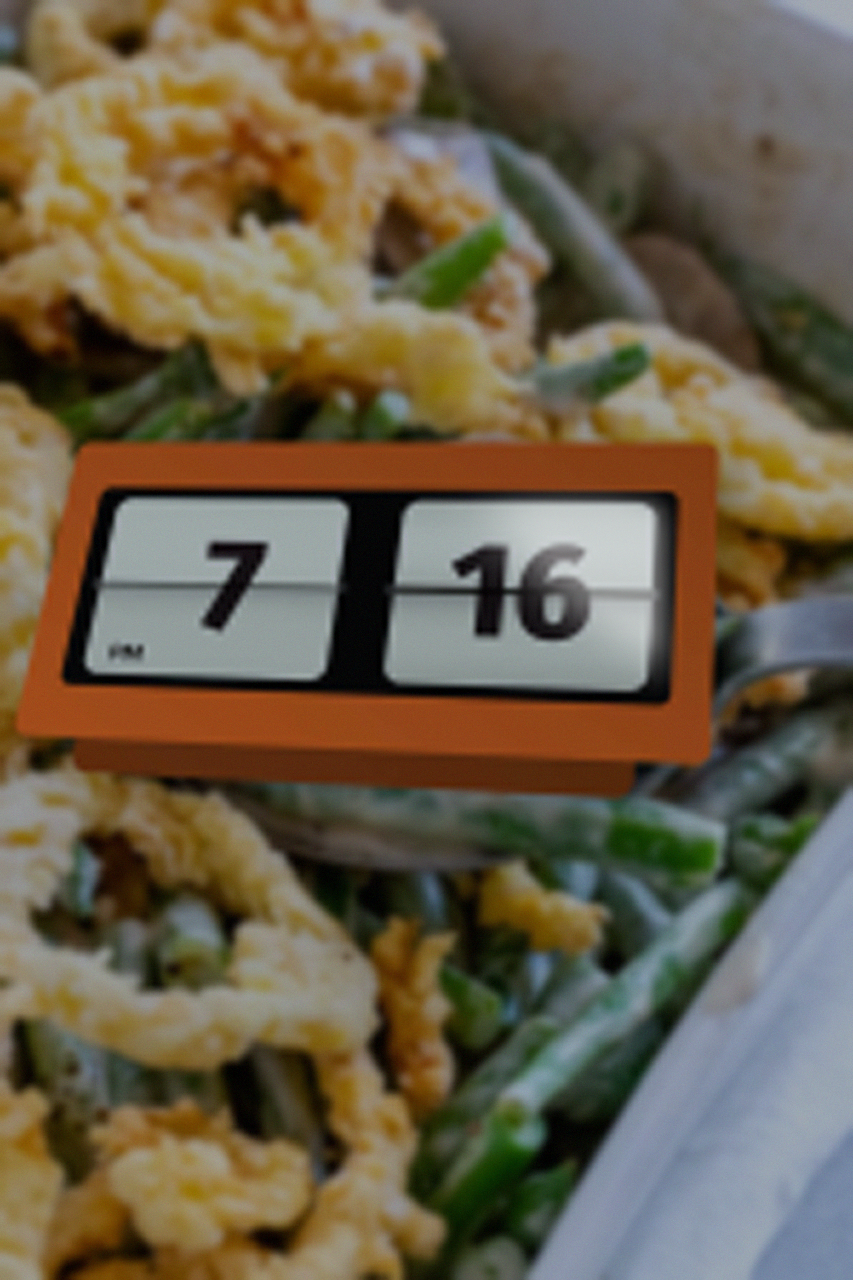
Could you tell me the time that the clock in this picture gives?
7:16
